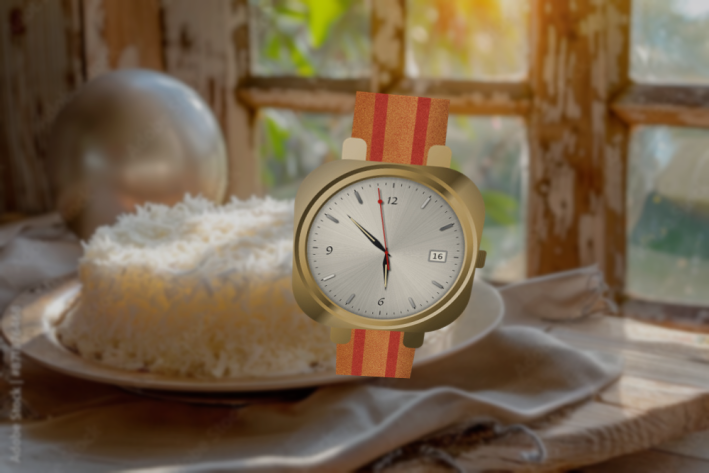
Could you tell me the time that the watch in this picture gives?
5:51:58
